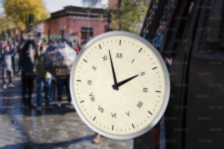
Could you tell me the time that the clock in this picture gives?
1:57
